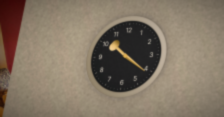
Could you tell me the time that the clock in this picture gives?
10:21
